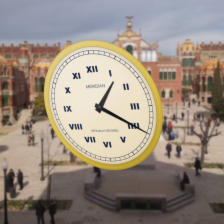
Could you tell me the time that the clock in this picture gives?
1:20
